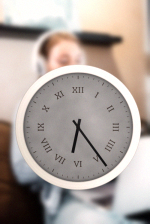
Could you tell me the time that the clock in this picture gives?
6:24
